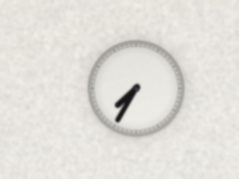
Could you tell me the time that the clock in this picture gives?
7:35
